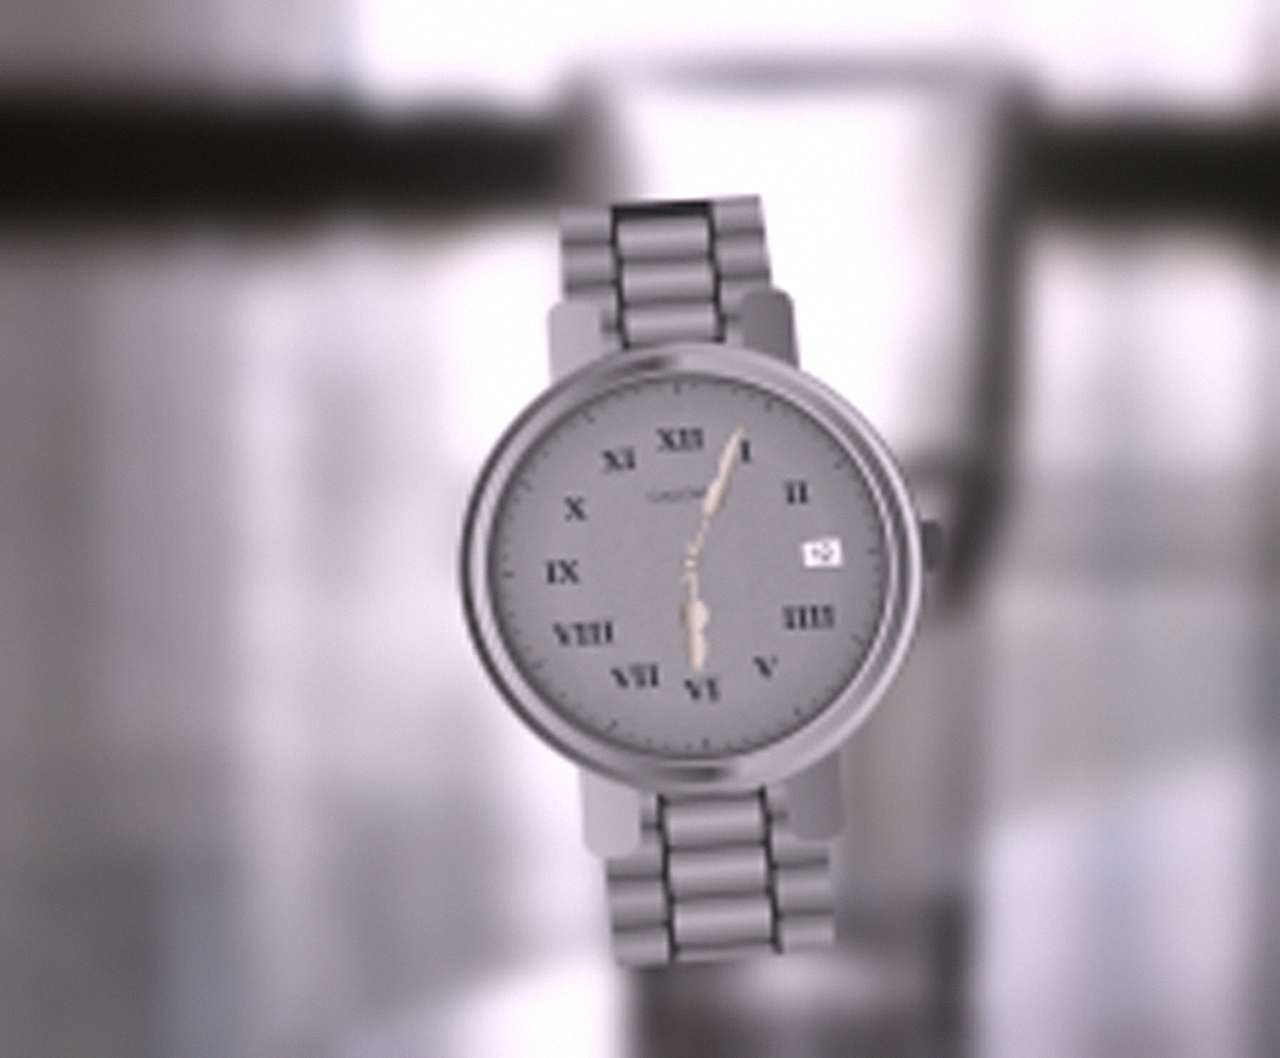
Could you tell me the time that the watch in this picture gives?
6:04
